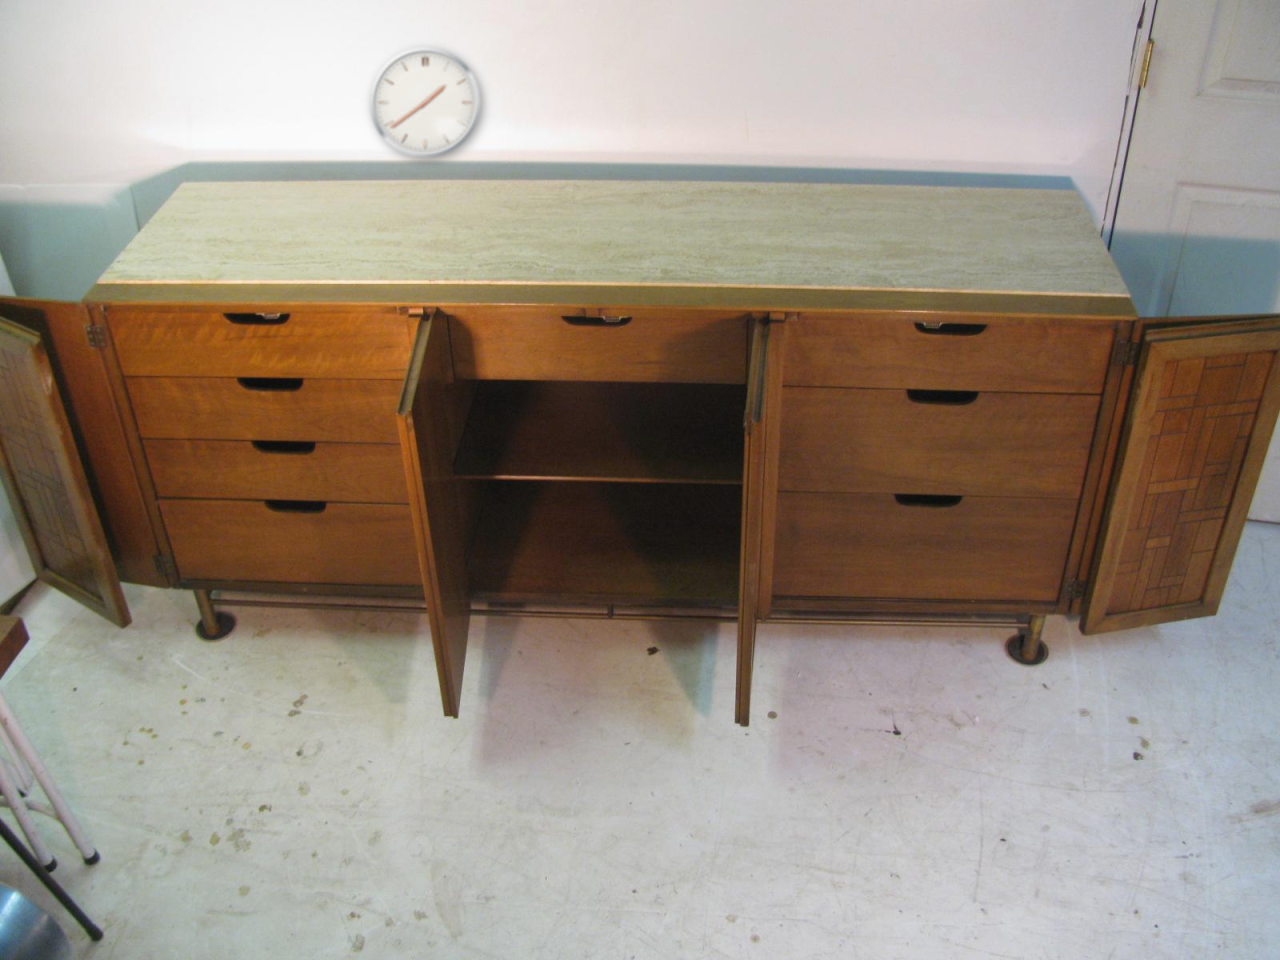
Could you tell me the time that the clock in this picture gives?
1:39
